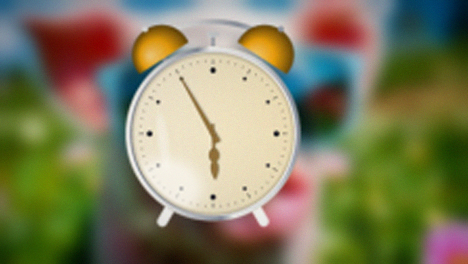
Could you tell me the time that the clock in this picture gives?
5:55
